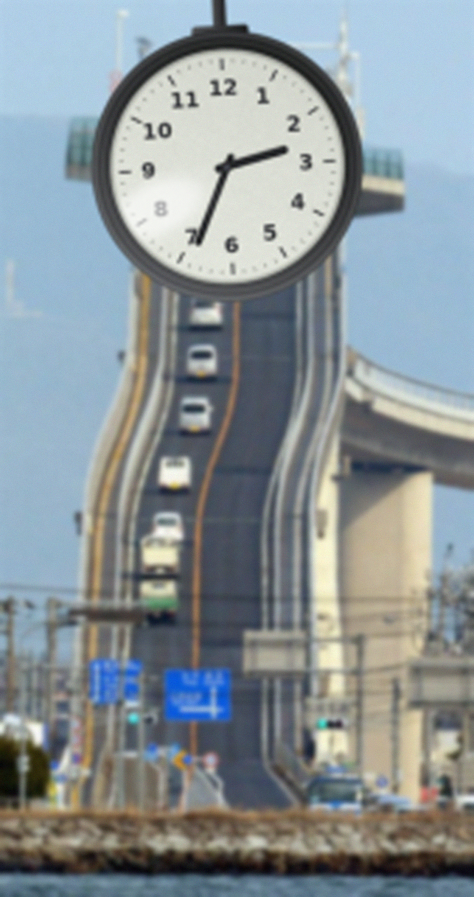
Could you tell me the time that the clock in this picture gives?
2:34
